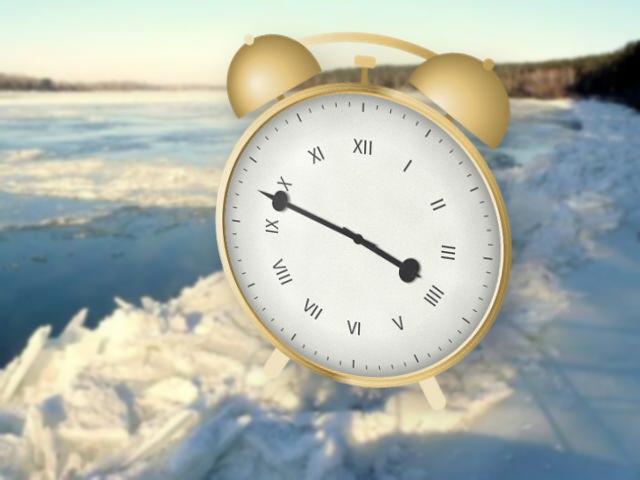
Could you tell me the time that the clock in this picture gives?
3:48
